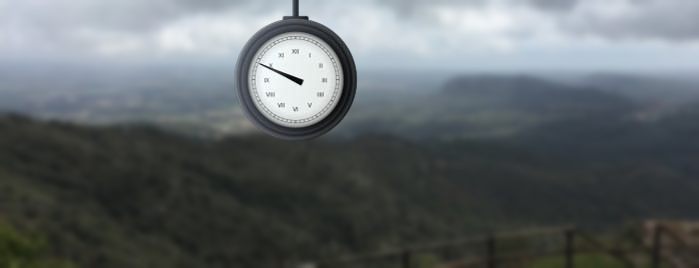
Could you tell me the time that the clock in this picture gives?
9:49
